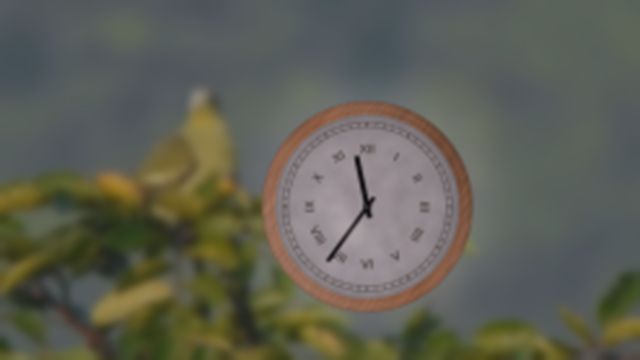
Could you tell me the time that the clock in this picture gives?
11:36
